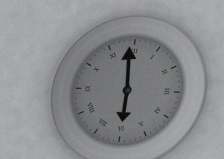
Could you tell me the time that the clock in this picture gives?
5:59
